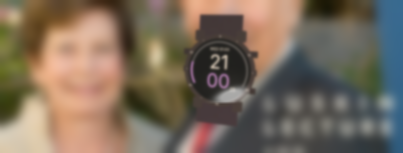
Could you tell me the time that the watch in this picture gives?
21:00
